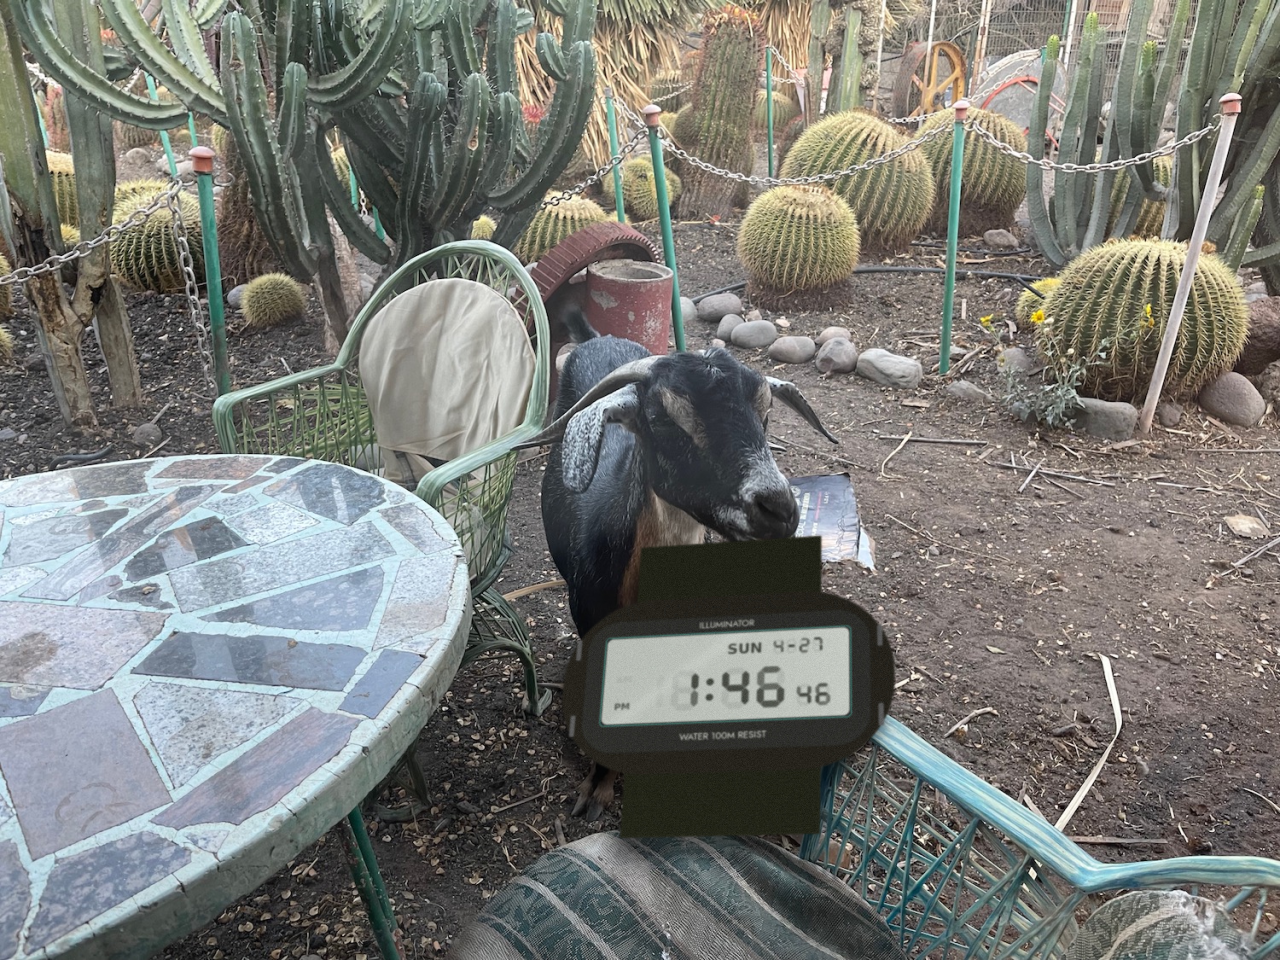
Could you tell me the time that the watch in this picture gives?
1:46:46
